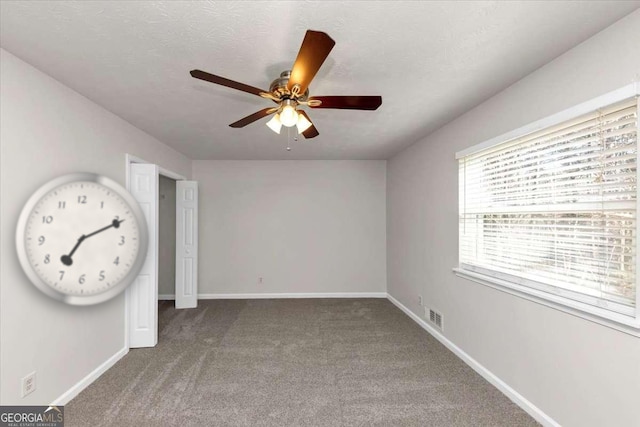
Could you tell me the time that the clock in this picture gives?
7:11
